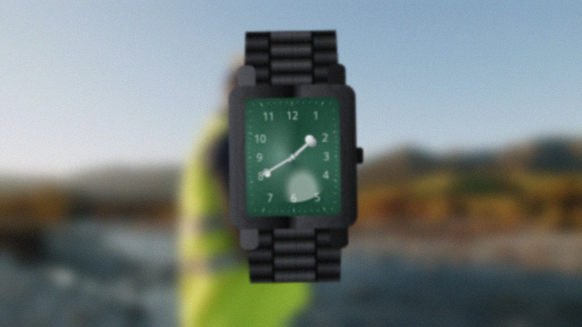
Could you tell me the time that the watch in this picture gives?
1:40
